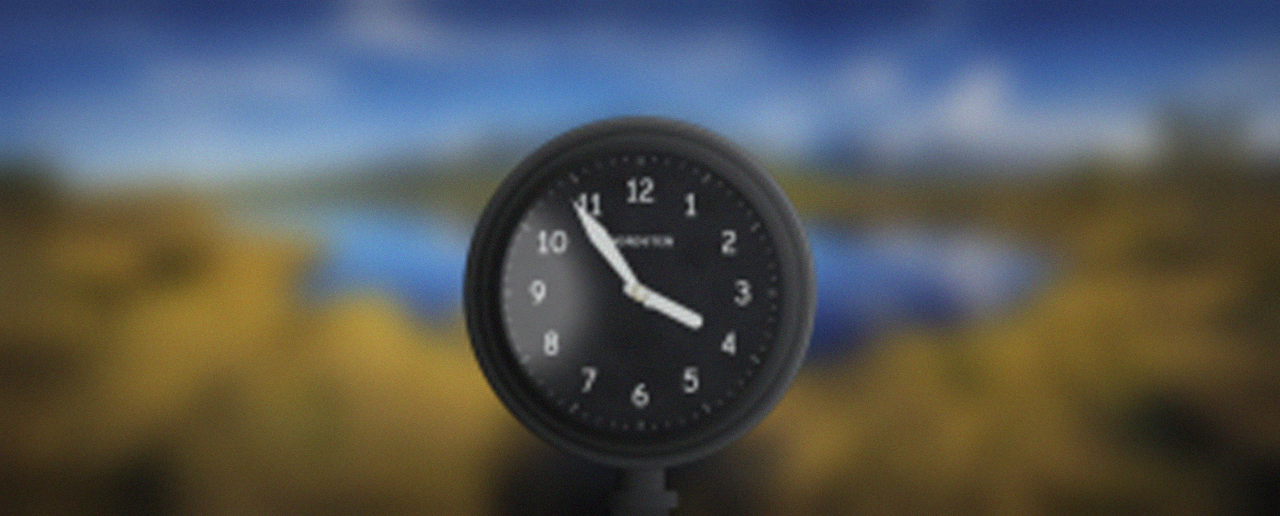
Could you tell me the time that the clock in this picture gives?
3:54
